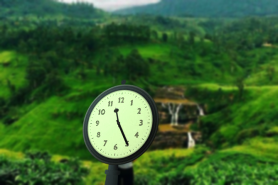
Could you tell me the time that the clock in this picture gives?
11:25
